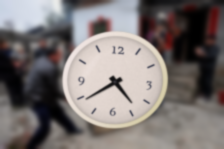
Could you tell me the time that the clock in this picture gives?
4:39
